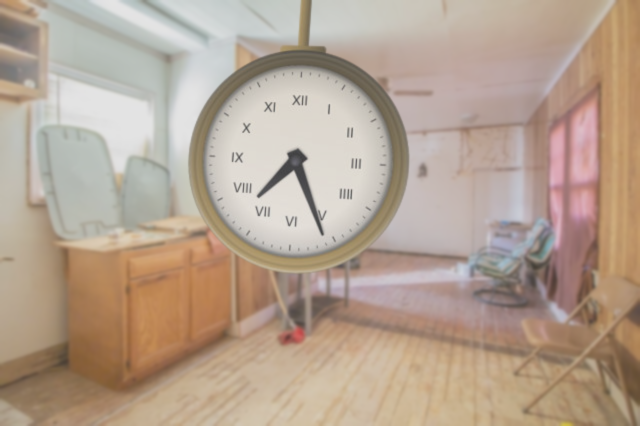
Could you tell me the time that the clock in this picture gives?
7:26
